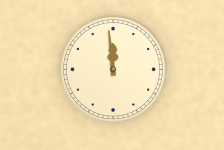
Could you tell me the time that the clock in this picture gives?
11:59
